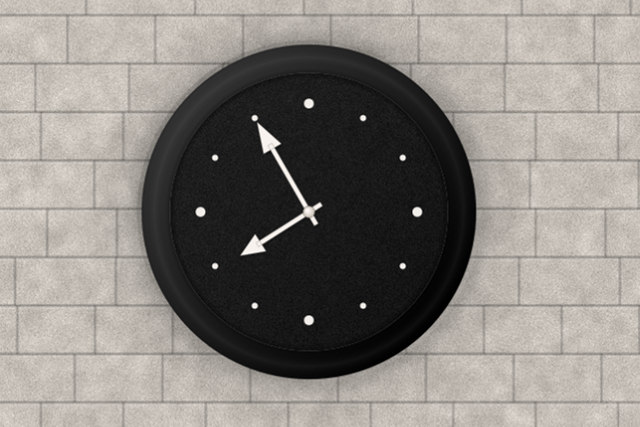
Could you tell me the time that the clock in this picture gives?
7:55
